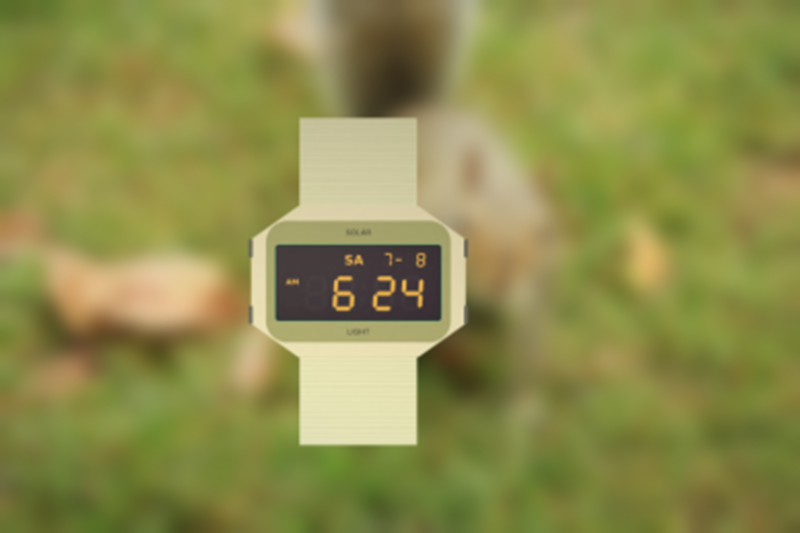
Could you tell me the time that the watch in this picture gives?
6:24
